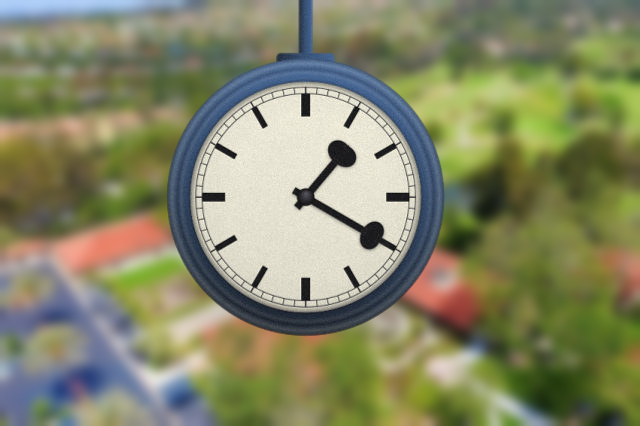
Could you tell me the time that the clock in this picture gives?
1:20
